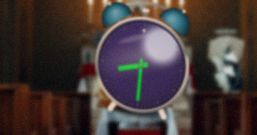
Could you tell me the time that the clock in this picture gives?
8:30
